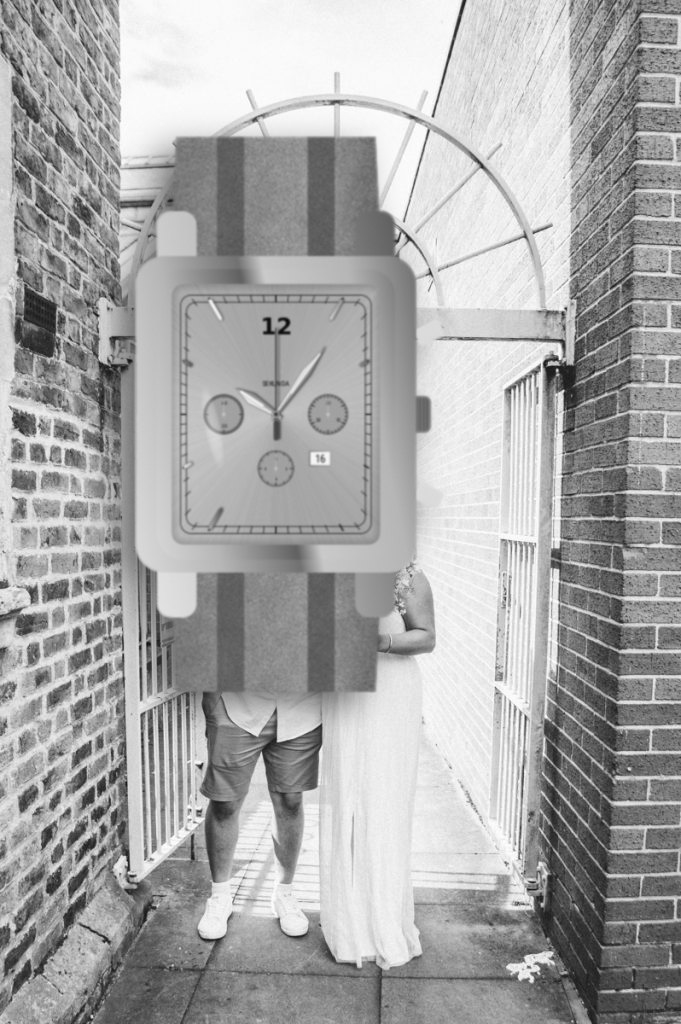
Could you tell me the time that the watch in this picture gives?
10:06
